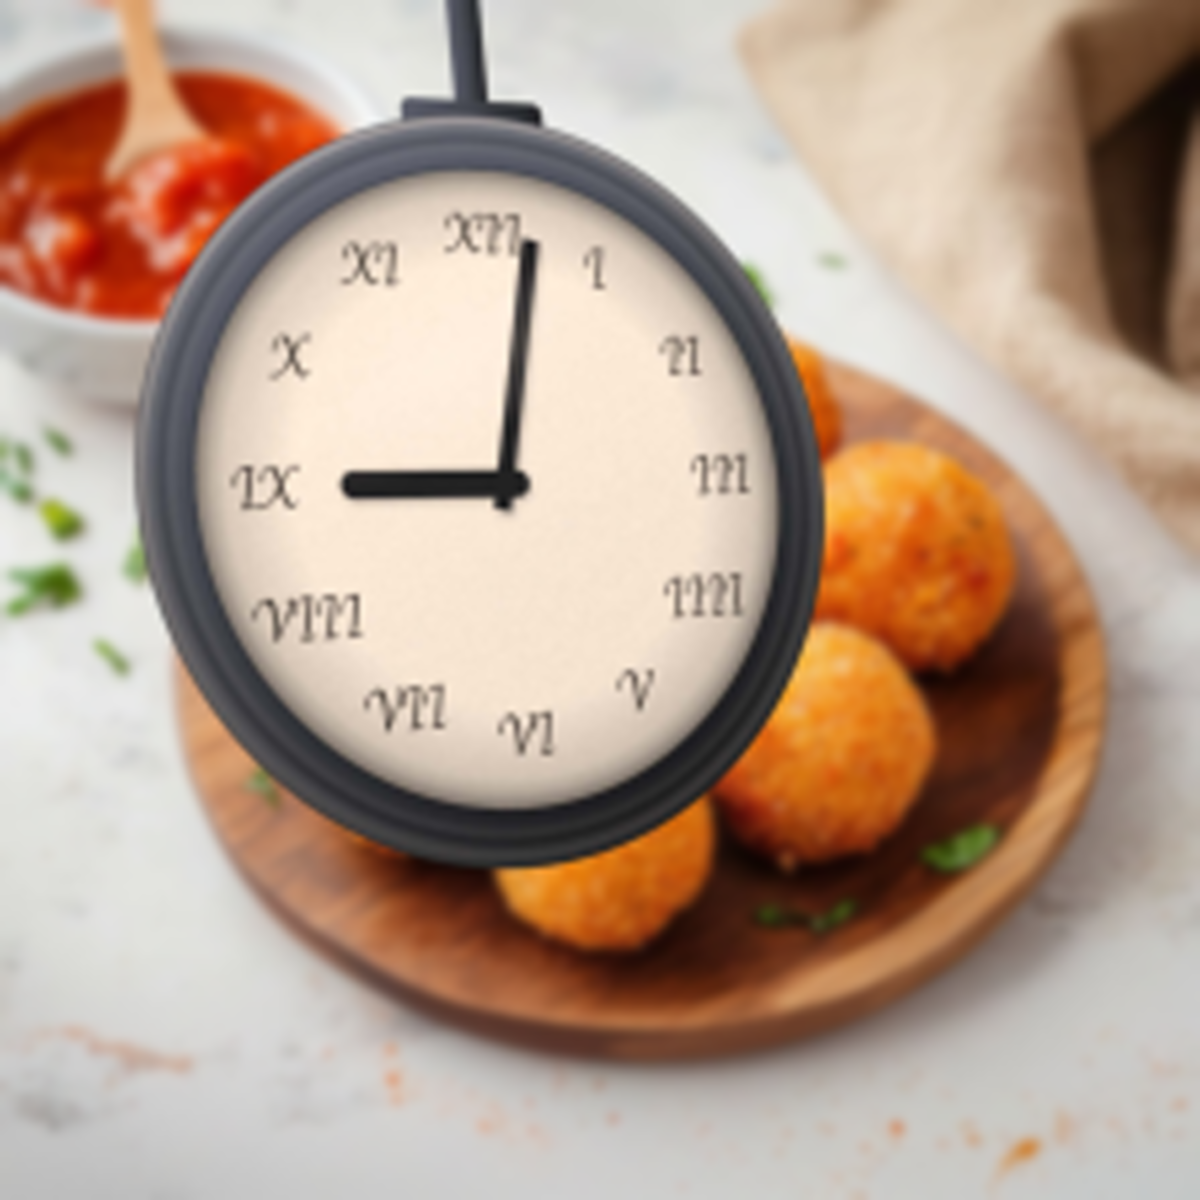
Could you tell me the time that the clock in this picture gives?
9:02
